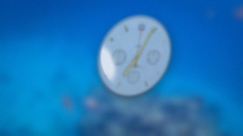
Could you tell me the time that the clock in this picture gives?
7:04
